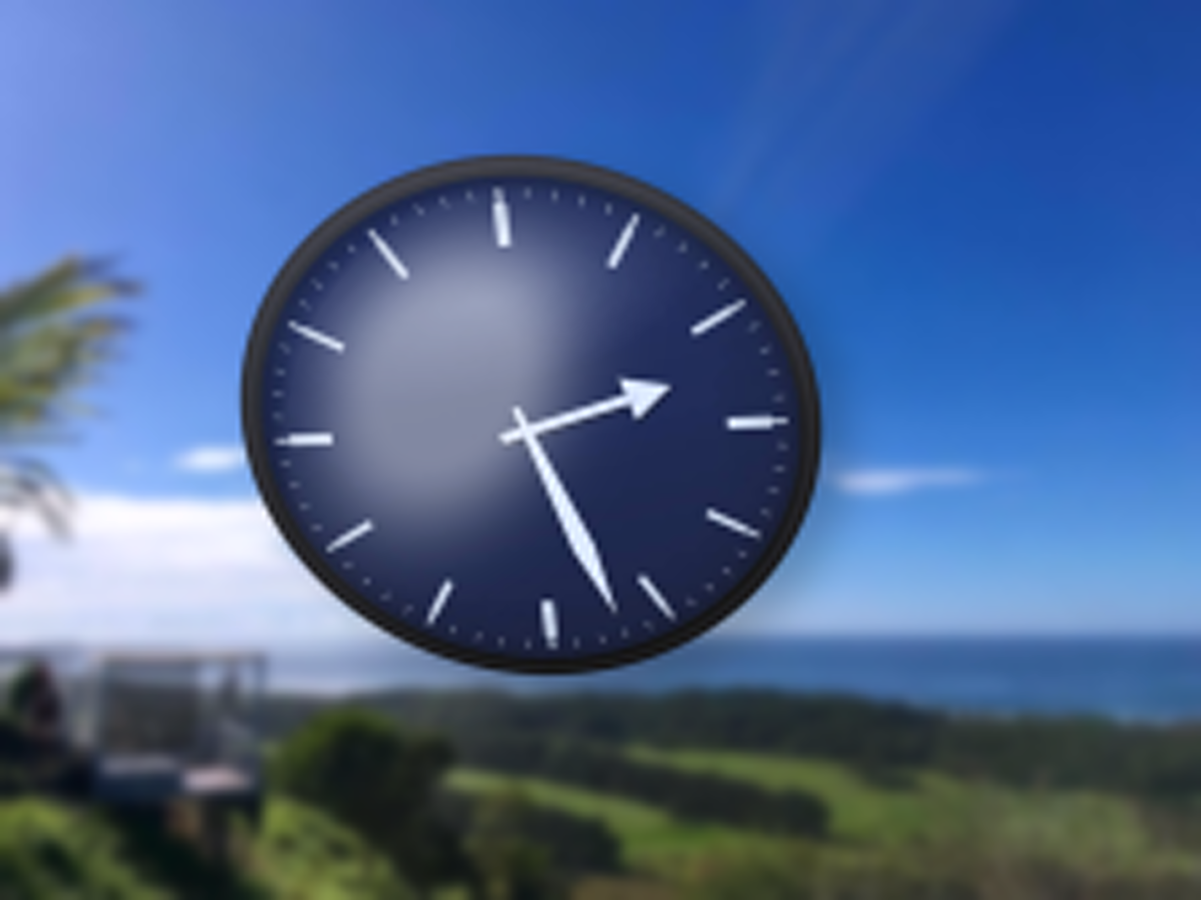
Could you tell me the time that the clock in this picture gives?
2:27
